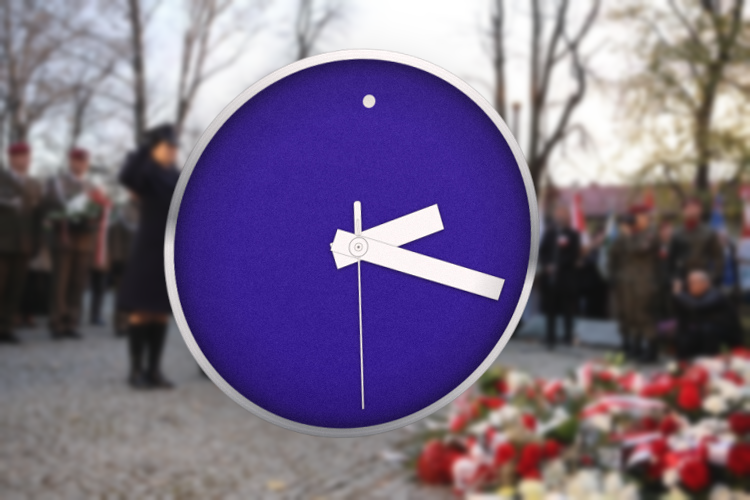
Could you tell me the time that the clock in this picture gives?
2:17:29
